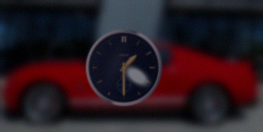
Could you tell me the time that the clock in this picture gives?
1:30
